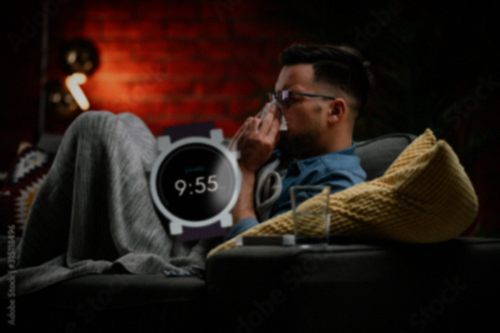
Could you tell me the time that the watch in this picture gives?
9:55
